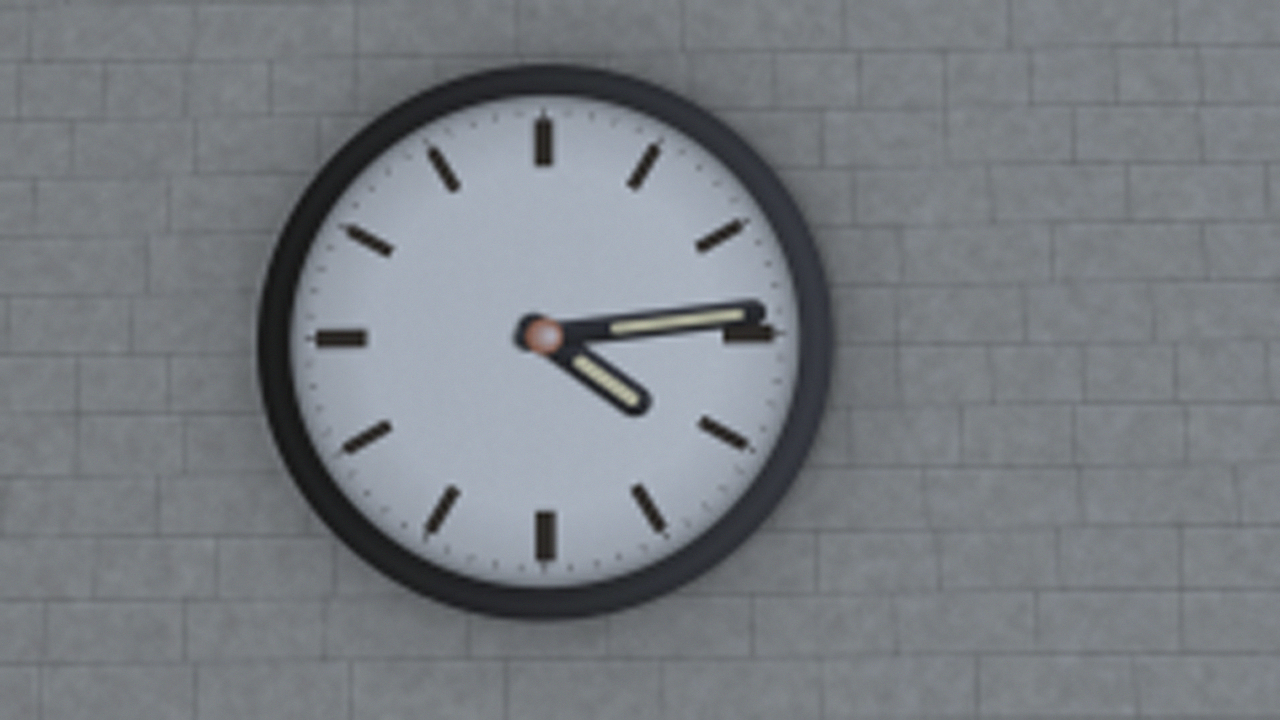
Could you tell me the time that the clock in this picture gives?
4:14
